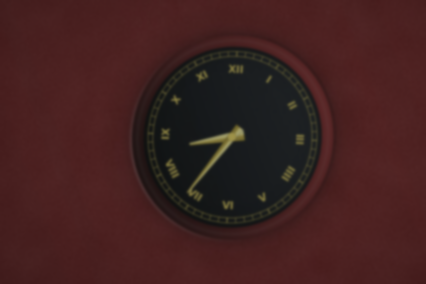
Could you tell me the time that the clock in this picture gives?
8:36
